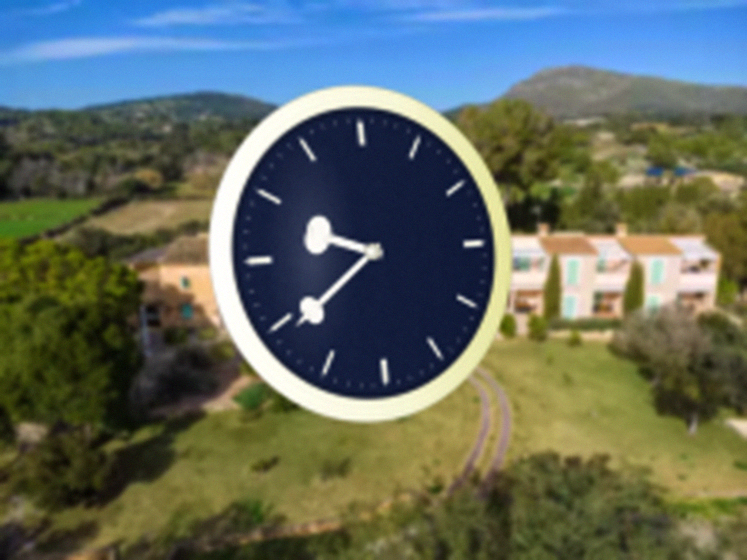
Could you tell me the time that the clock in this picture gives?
9:39
